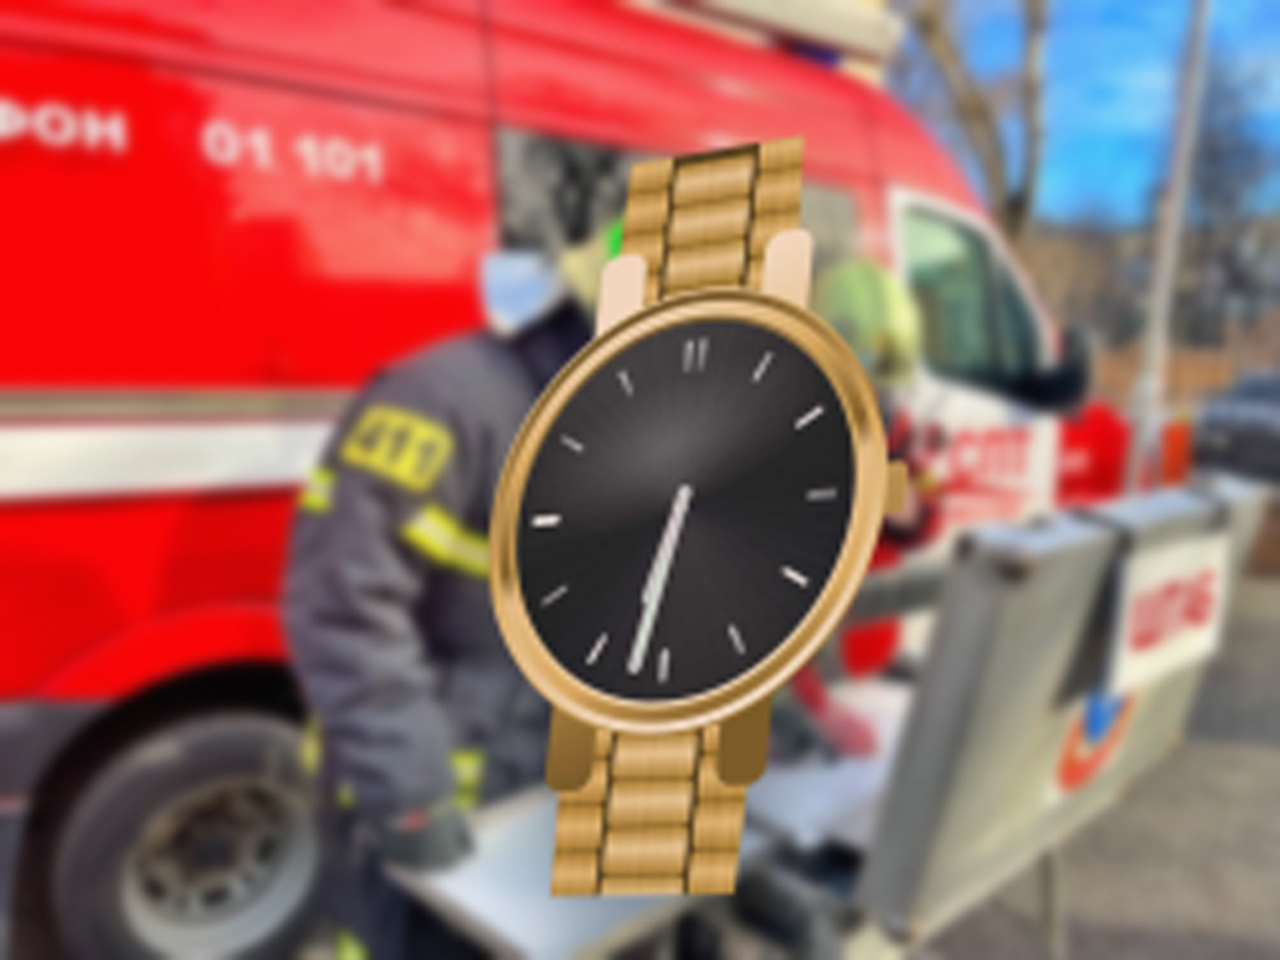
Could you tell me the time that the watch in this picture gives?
6:32
